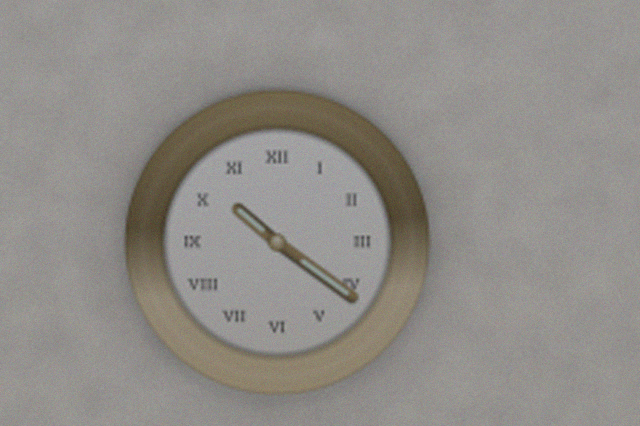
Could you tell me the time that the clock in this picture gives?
10:21
